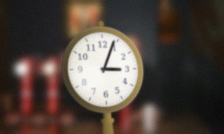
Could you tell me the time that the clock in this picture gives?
3:04
